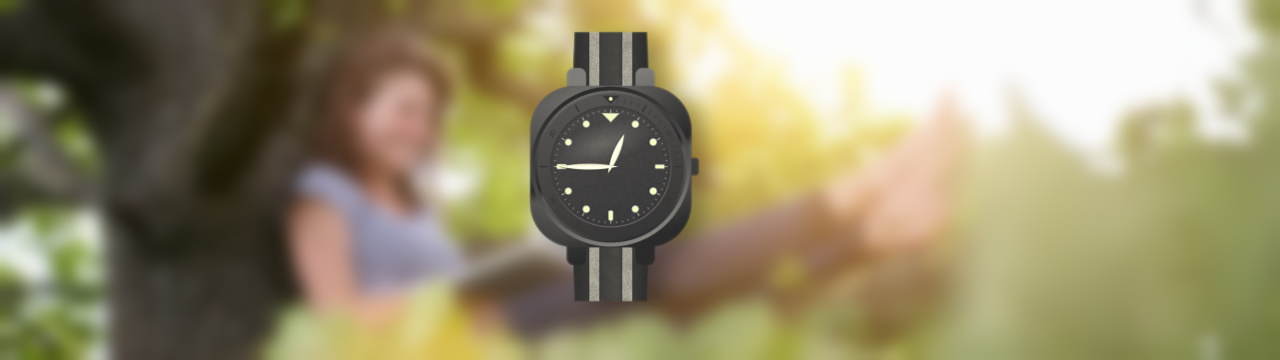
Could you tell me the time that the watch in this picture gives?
12:45
